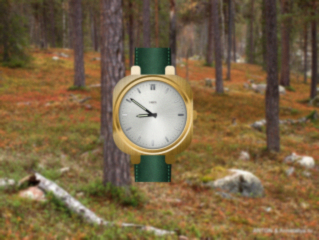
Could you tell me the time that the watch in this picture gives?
8:51
